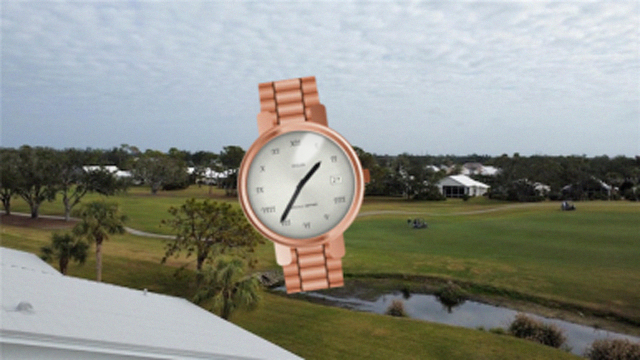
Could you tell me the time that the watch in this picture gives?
1:36
